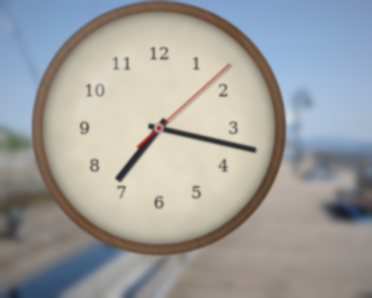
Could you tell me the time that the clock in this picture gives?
7:17:08
